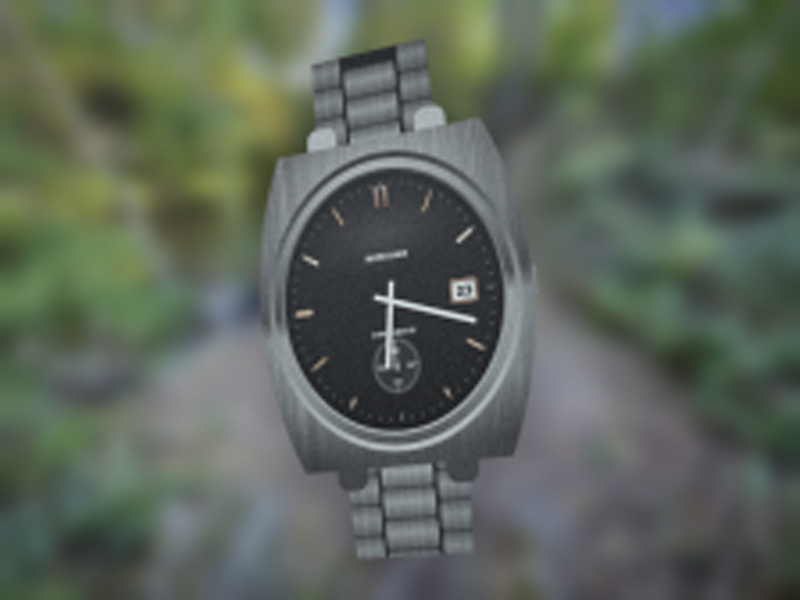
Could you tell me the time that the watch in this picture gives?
6:18
